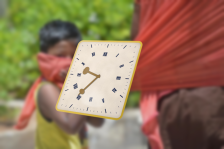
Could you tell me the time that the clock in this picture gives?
9:36
